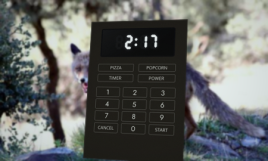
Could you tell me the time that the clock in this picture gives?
2:17
